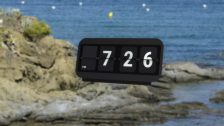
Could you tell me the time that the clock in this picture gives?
7:26
